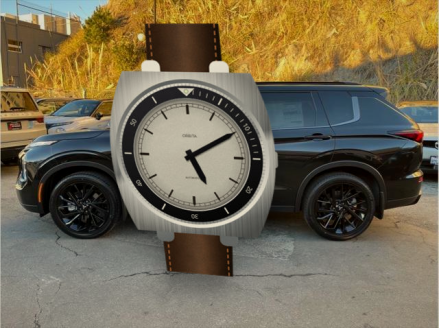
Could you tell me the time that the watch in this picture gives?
5:10
